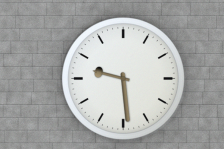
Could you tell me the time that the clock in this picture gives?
9:29
